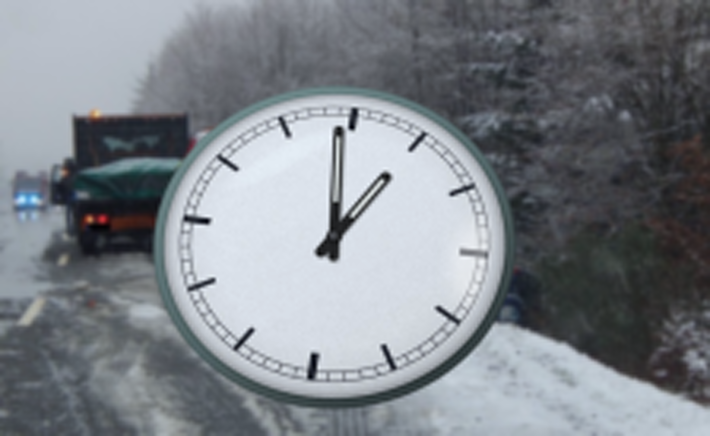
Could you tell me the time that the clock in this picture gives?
12:59
